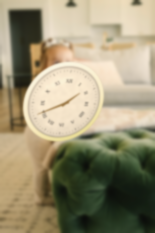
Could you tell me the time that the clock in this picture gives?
1:41
